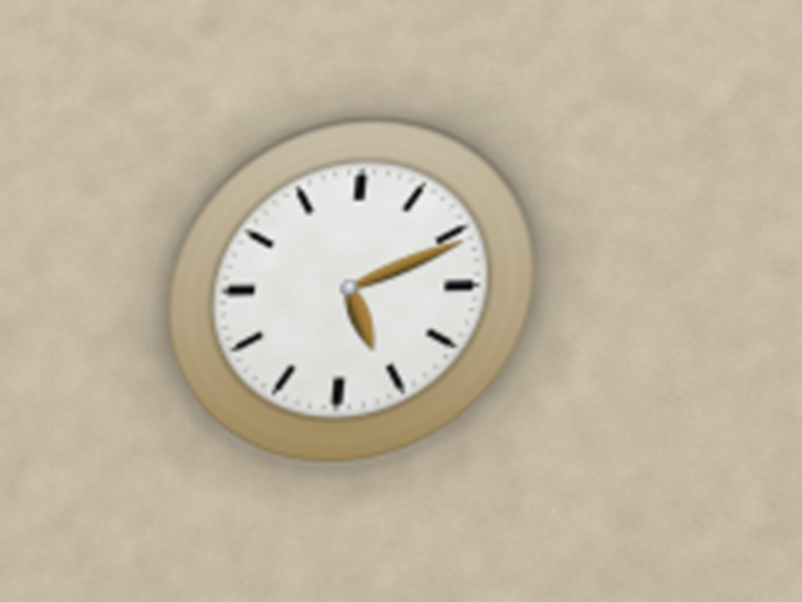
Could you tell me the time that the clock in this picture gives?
5:11
